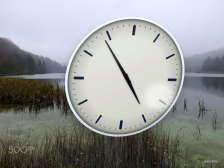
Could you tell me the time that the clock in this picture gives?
4:54
